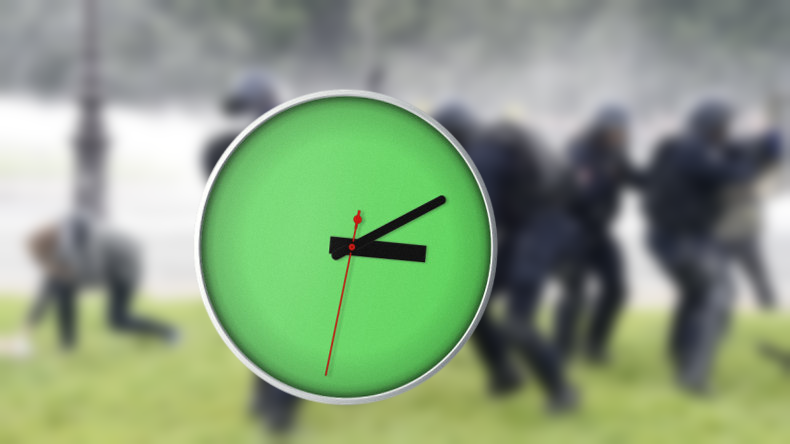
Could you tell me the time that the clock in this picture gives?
3:10:32
